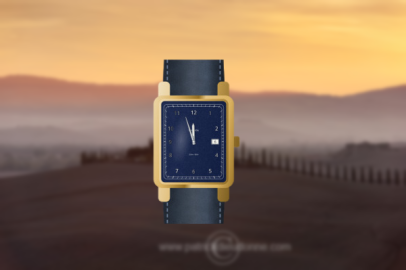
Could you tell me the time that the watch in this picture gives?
11:57
